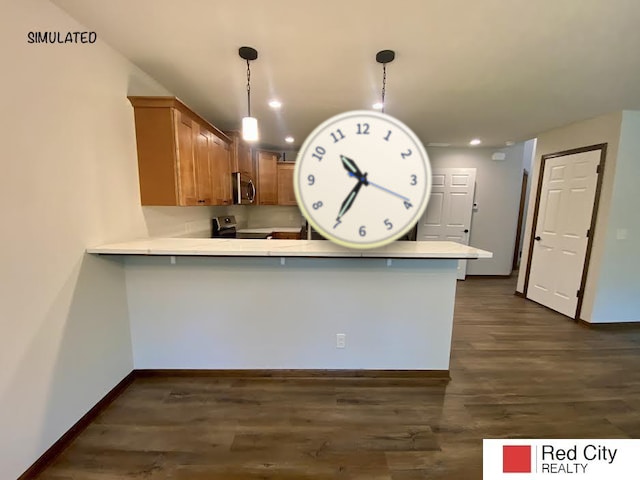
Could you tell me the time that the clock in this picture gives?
10:35:19
